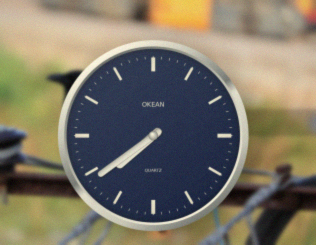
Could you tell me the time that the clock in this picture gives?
7:39
